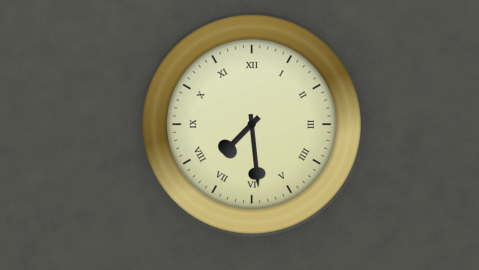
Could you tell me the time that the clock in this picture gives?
7:29
